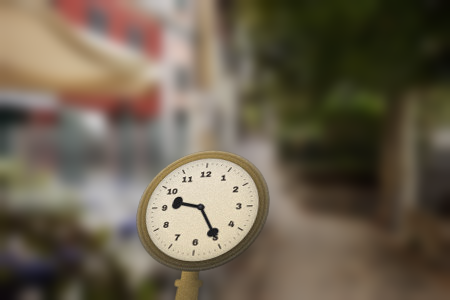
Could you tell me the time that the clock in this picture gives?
9:25
